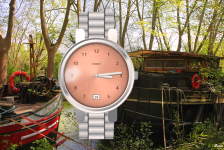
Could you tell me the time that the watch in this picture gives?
3:14
